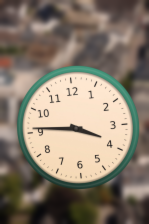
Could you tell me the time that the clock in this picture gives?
3:46
